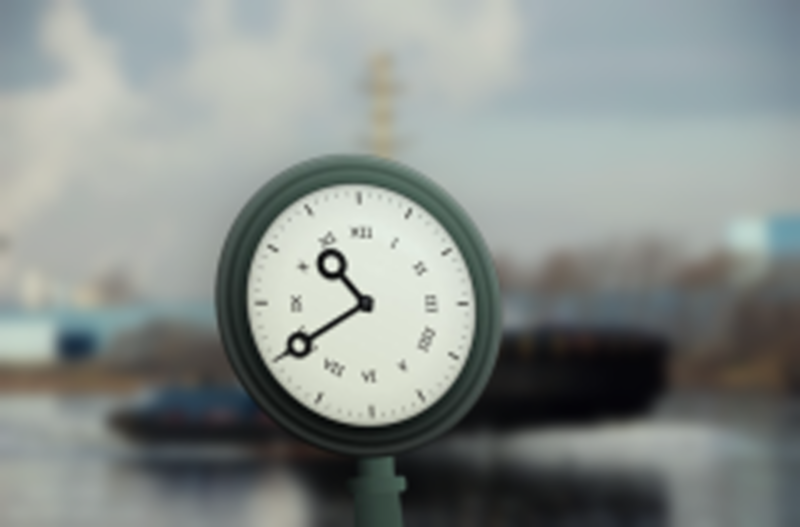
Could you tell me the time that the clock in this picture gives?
10:40
